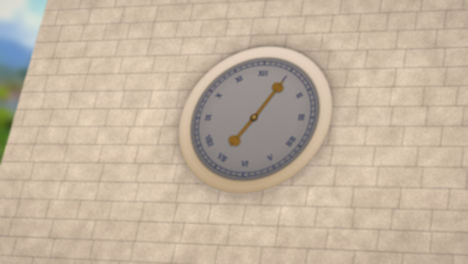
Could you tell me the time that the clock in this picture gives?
7:05
